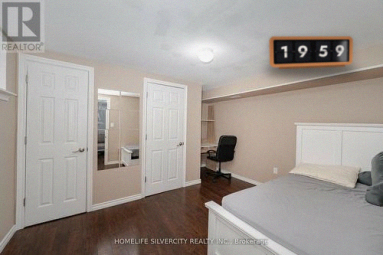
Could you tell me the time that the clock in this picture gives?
19:59
